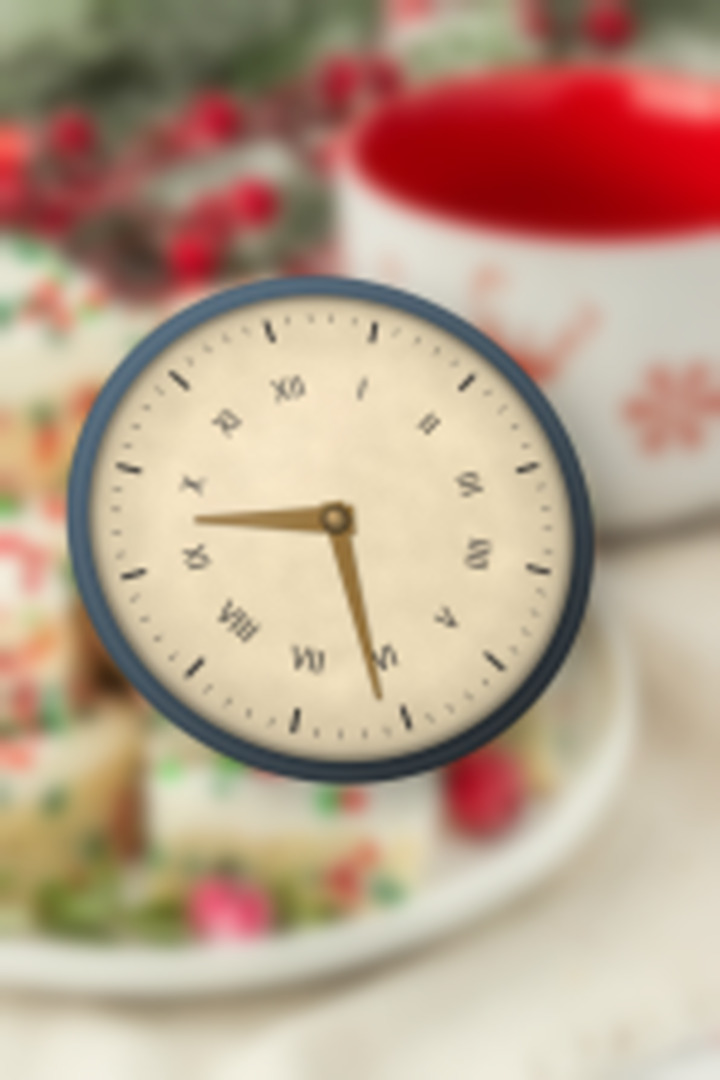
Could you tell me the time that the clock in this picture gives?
9:31
